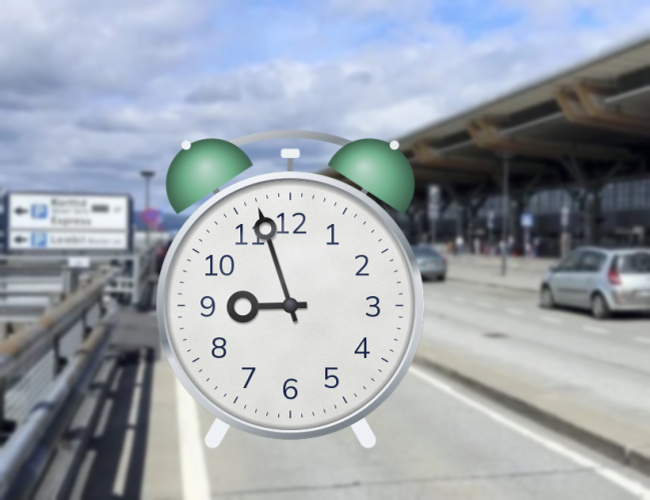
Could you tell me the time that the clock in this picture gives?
8:57
